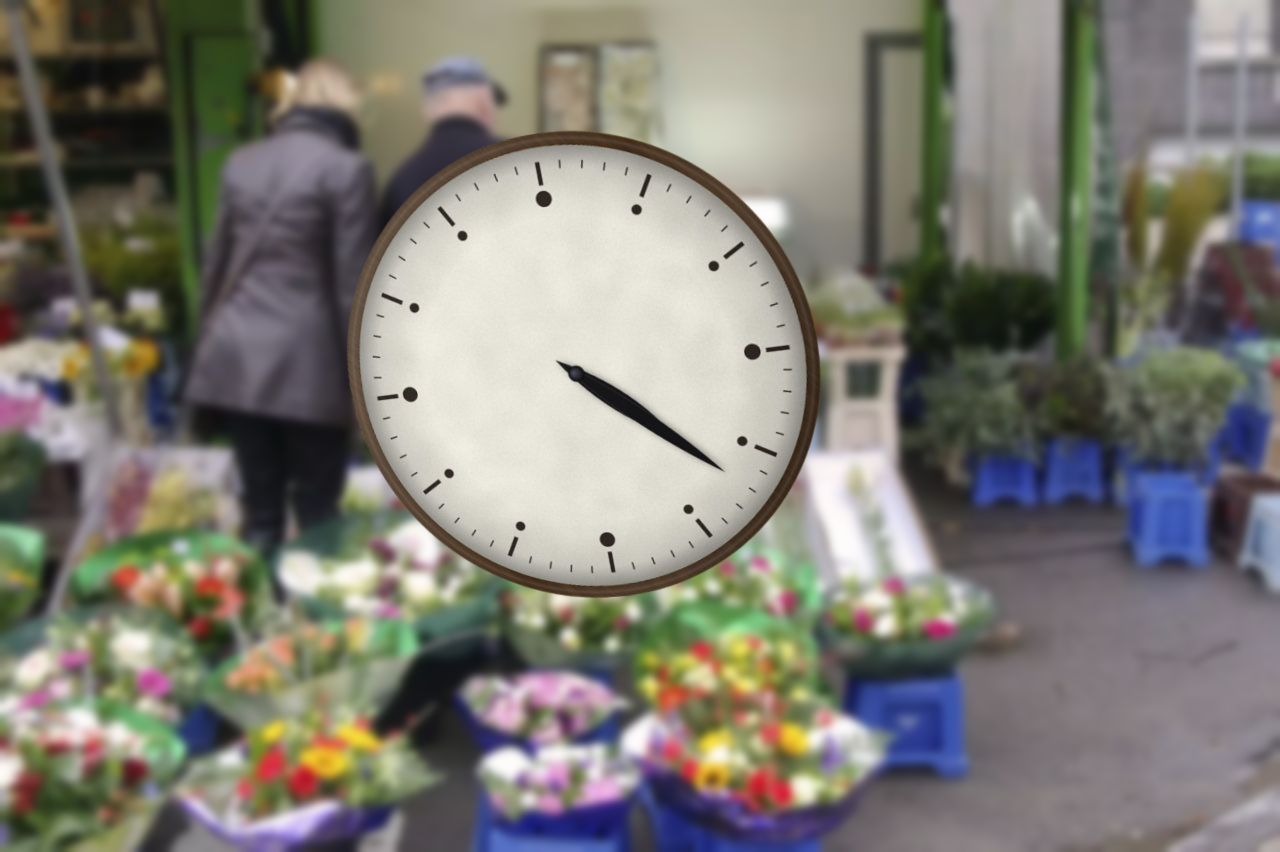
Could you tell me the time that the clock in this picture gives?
4:22
